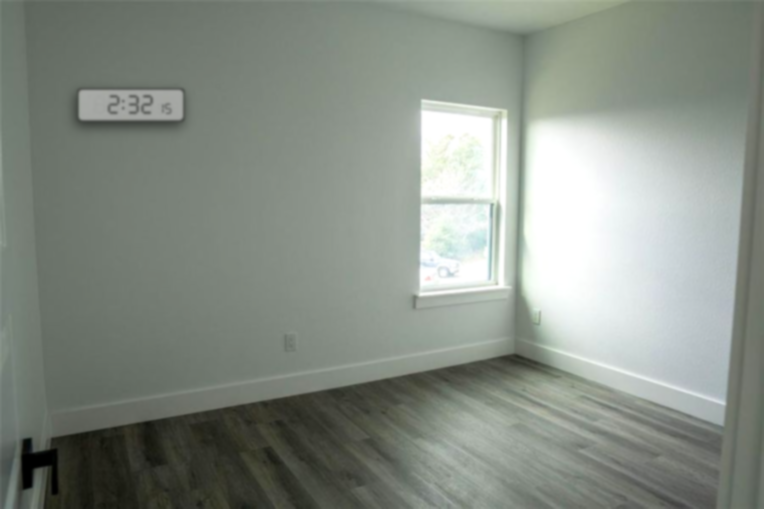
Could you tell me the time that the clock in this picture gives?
2:32
